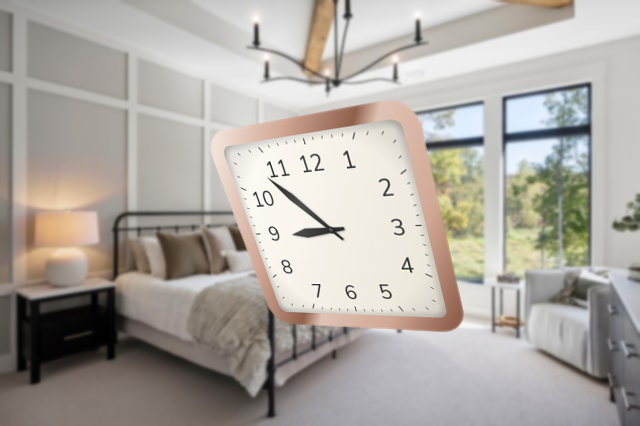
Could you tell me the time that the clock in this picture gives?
8:53
